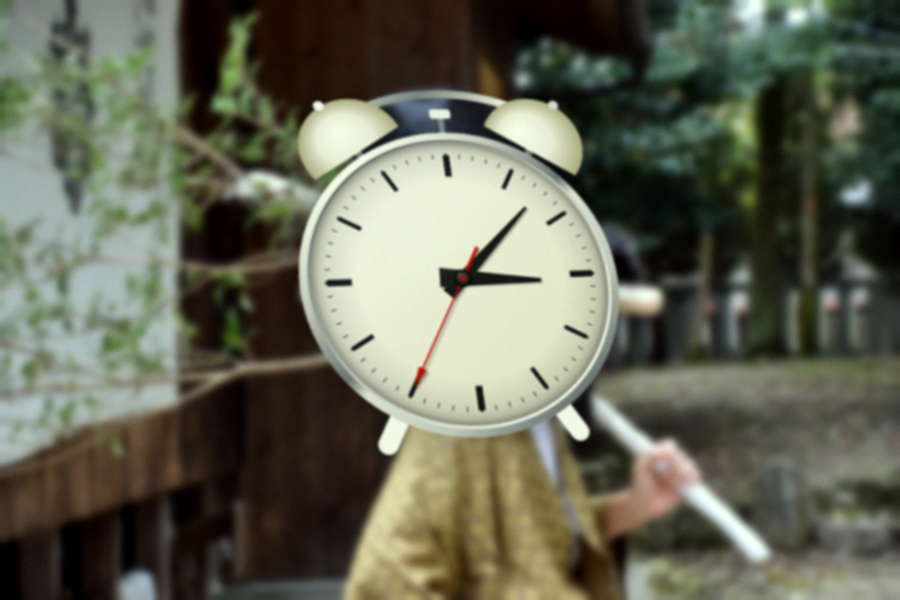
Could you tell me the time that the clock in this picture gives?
3:07:35
